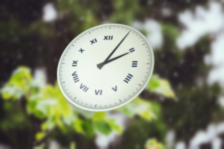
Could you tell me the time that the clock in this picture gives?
2:05
